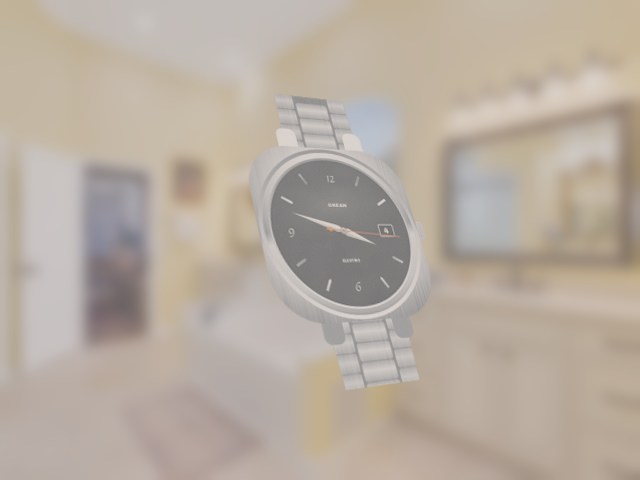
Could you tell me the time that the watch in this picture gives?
3:48:16
